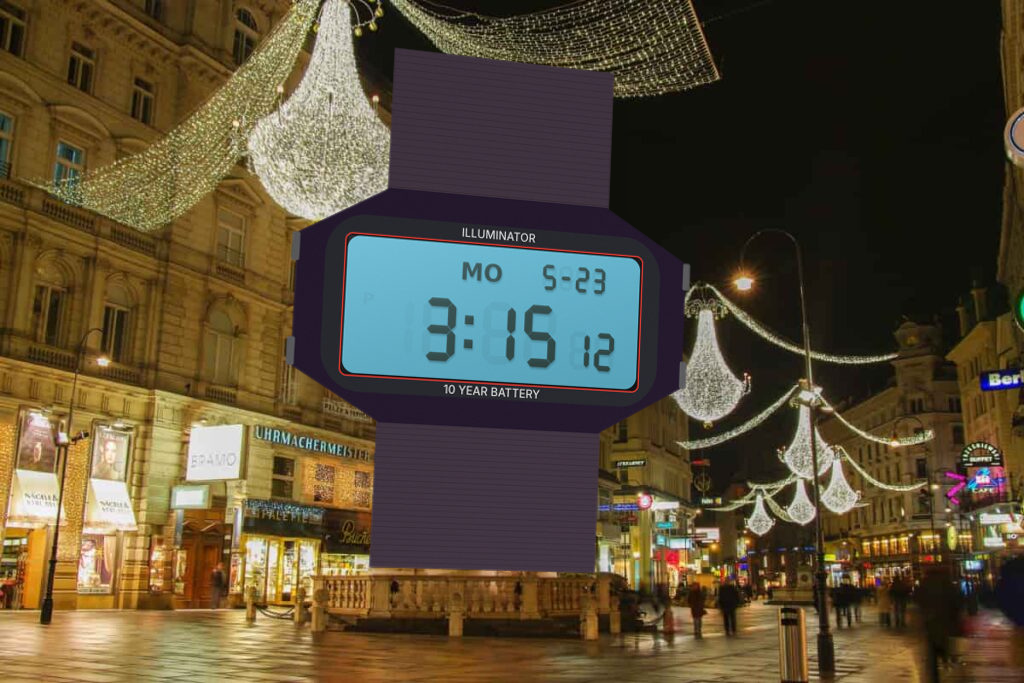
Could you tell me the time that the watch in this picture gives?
3:15:12
